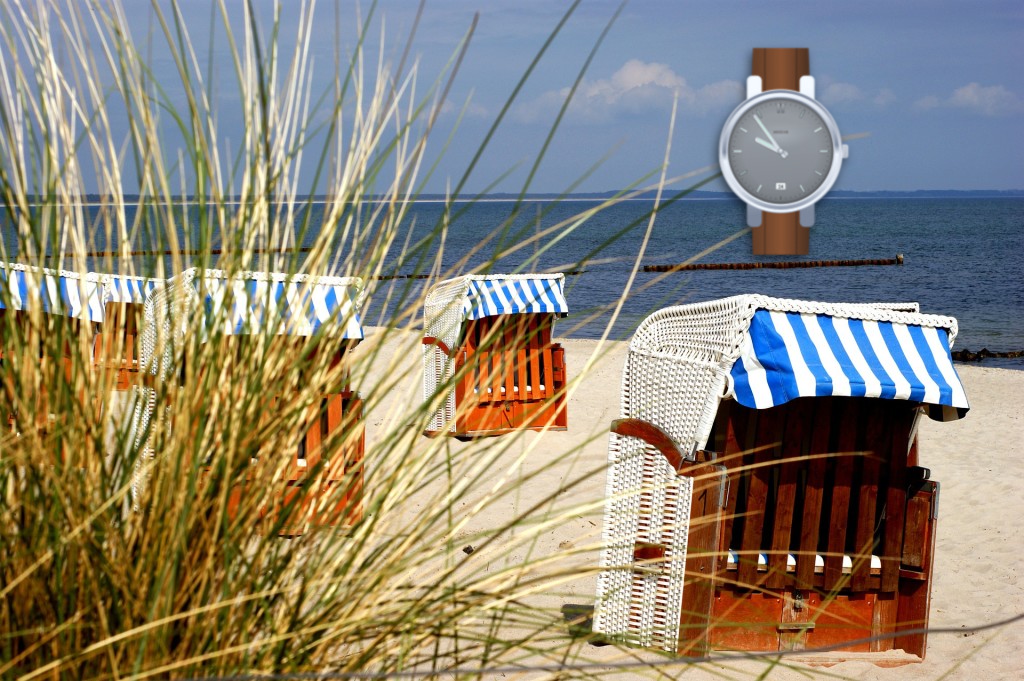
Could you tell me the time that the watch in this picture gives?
9:54
